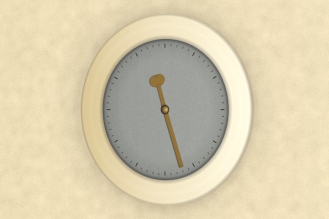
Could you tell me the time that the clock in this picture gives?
11:27
